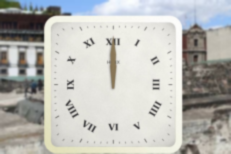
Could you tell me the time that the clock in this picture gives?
12:00
